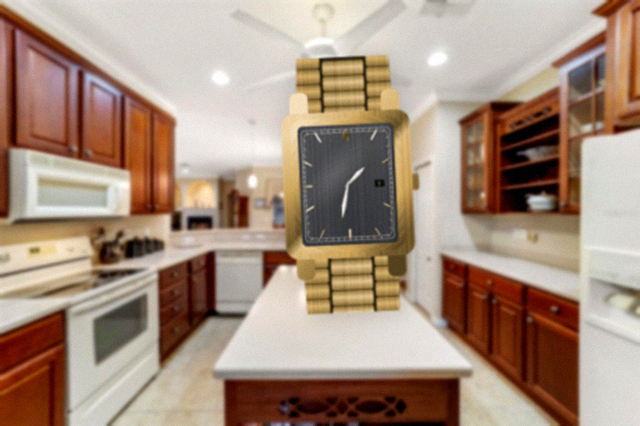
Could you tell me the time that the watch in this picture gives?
1:32
